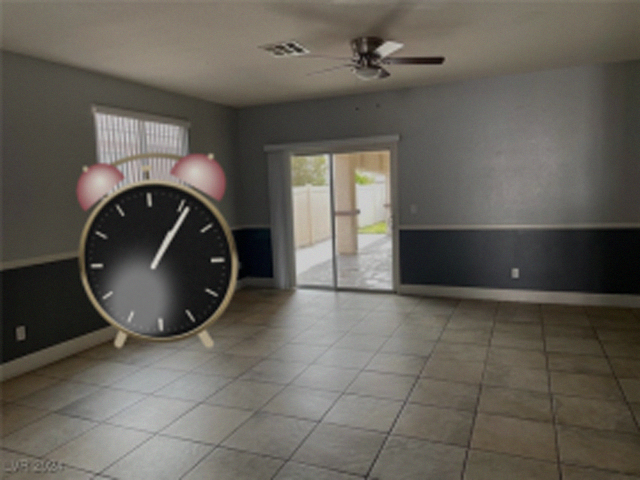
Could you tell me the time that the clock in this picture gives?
1:06
